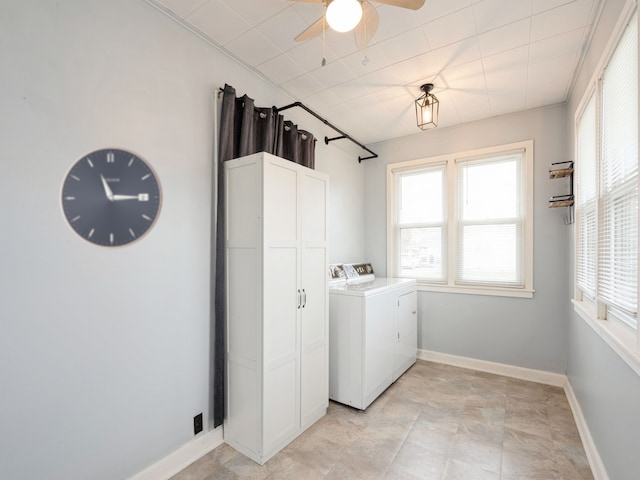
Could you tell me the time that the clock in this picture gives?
11:15
